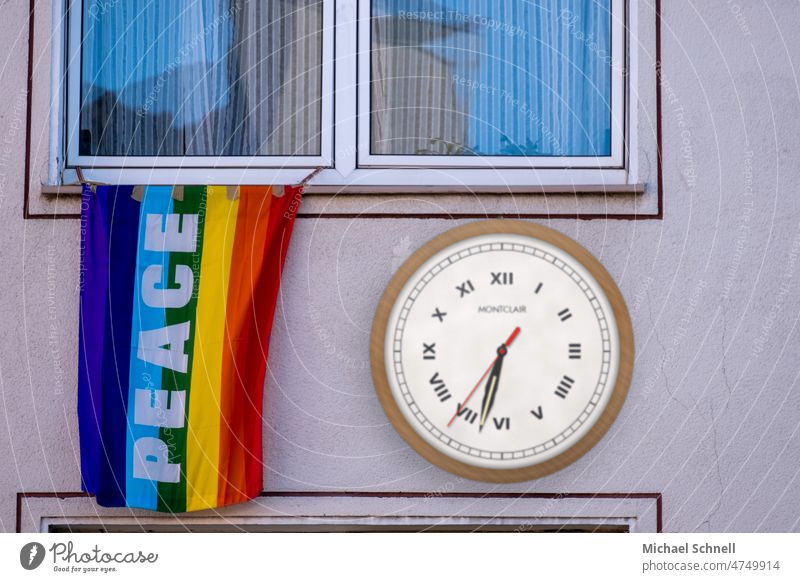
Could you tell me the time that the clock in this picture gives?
6:32:36
